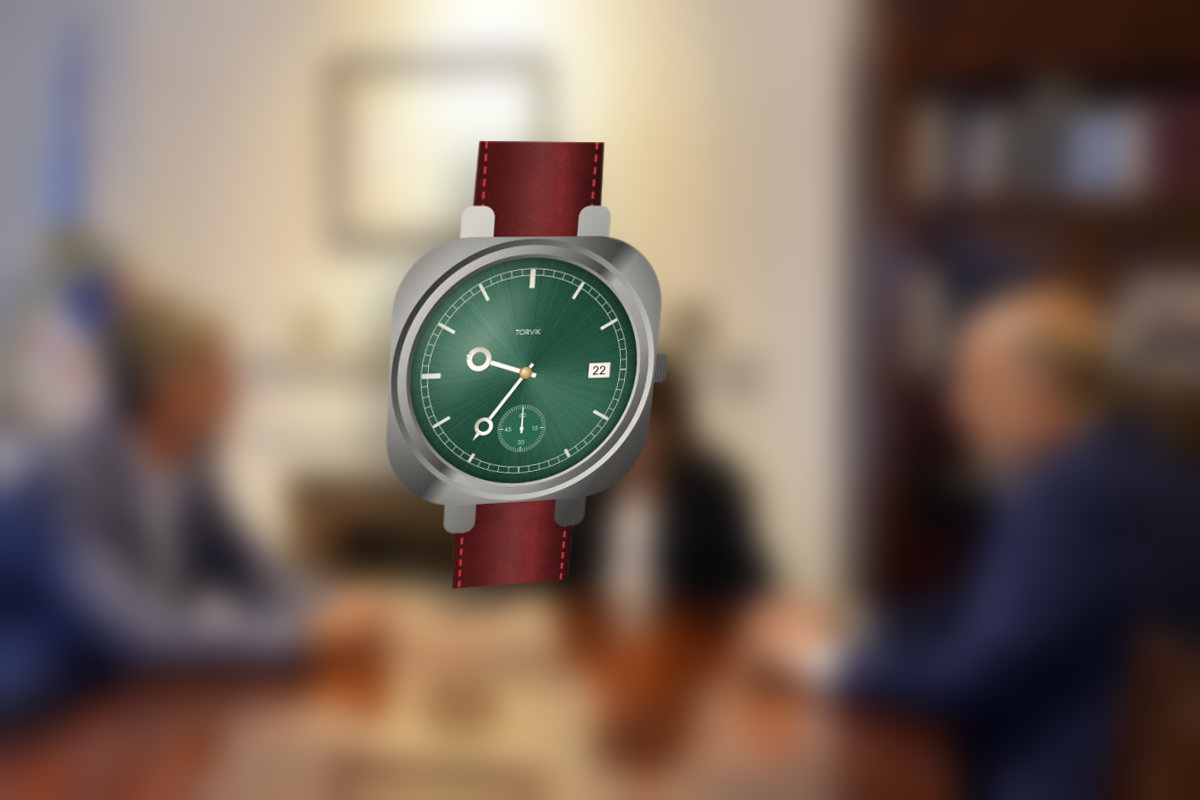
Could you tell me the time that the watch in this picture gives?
9:36
